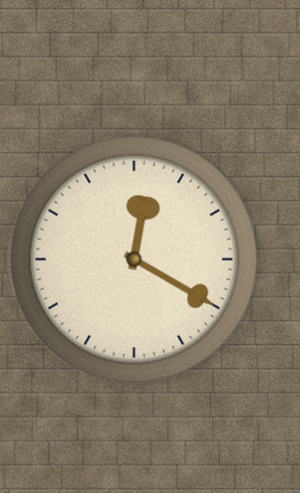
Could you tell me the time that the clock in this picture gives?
12:20
